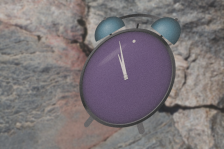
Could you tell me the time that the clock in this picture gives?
10:56
